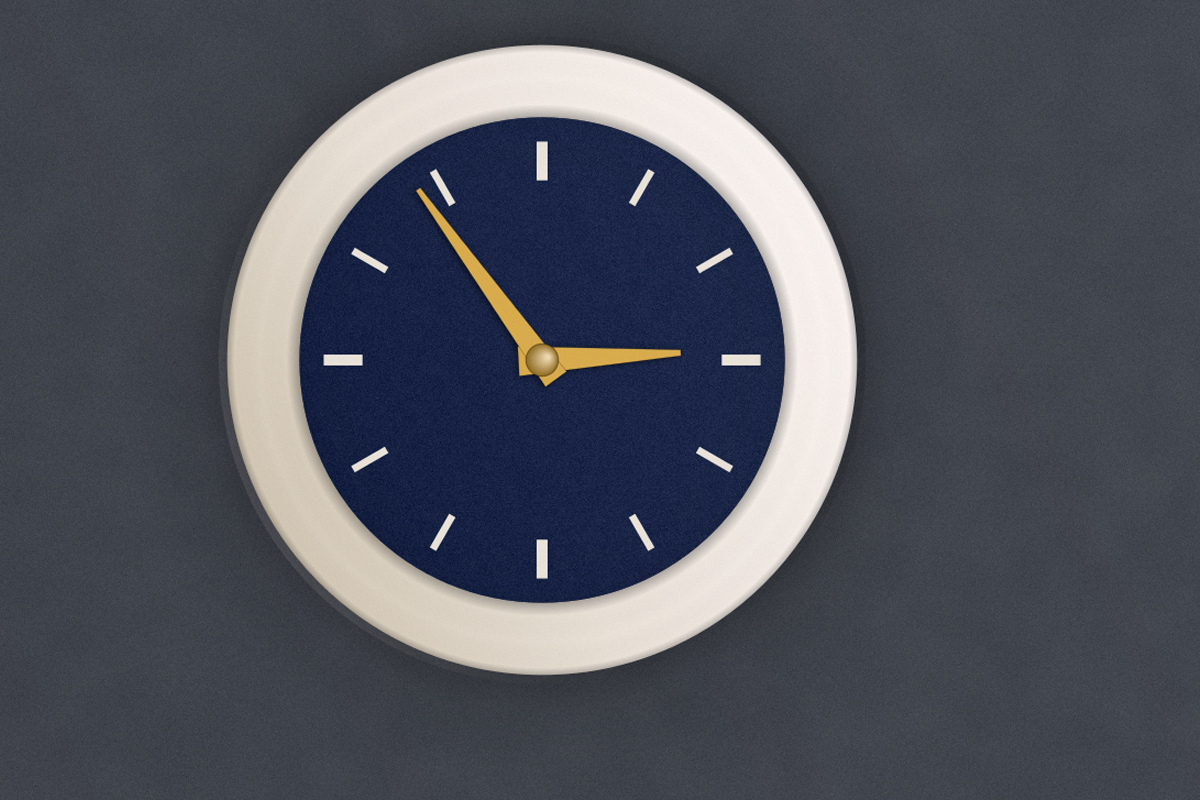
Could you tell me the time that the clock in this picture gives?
2:54
